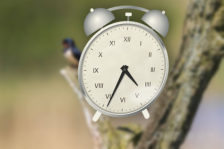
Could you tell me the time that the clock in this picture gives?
4:34
